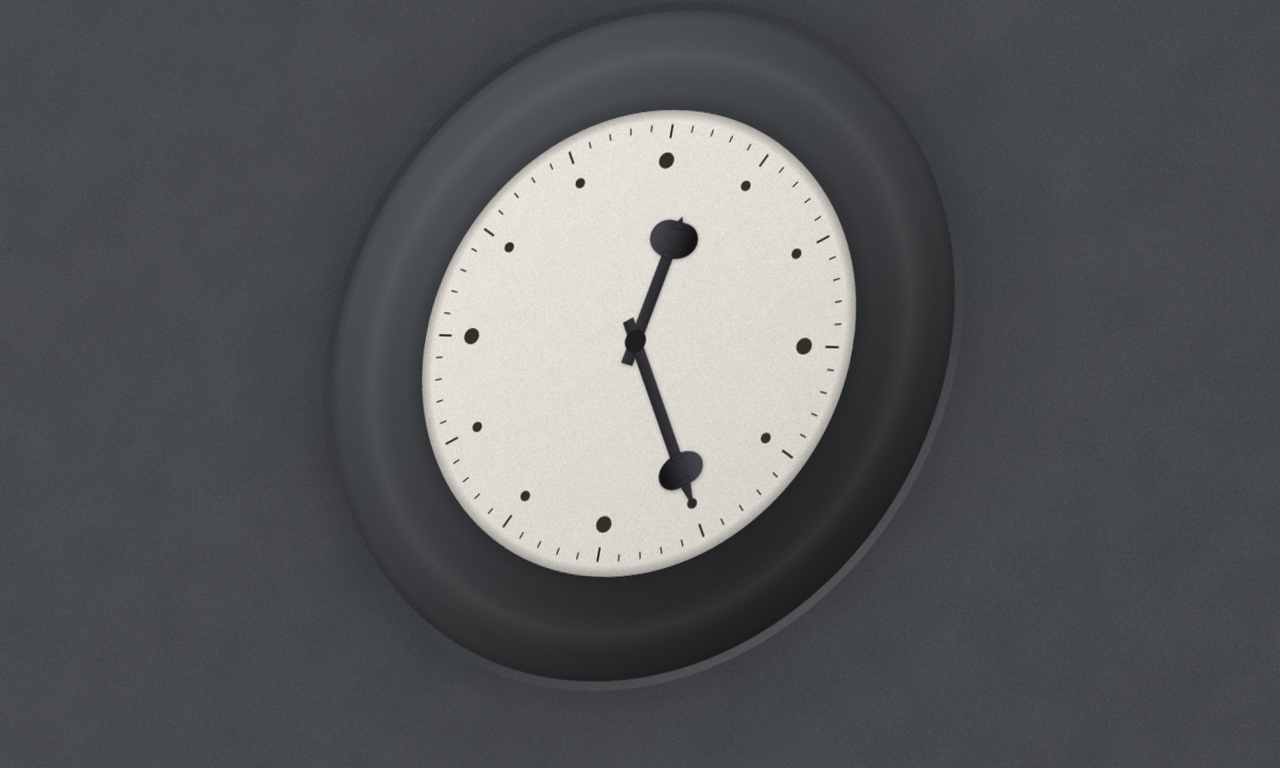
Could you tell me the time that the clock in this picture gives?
12:25
